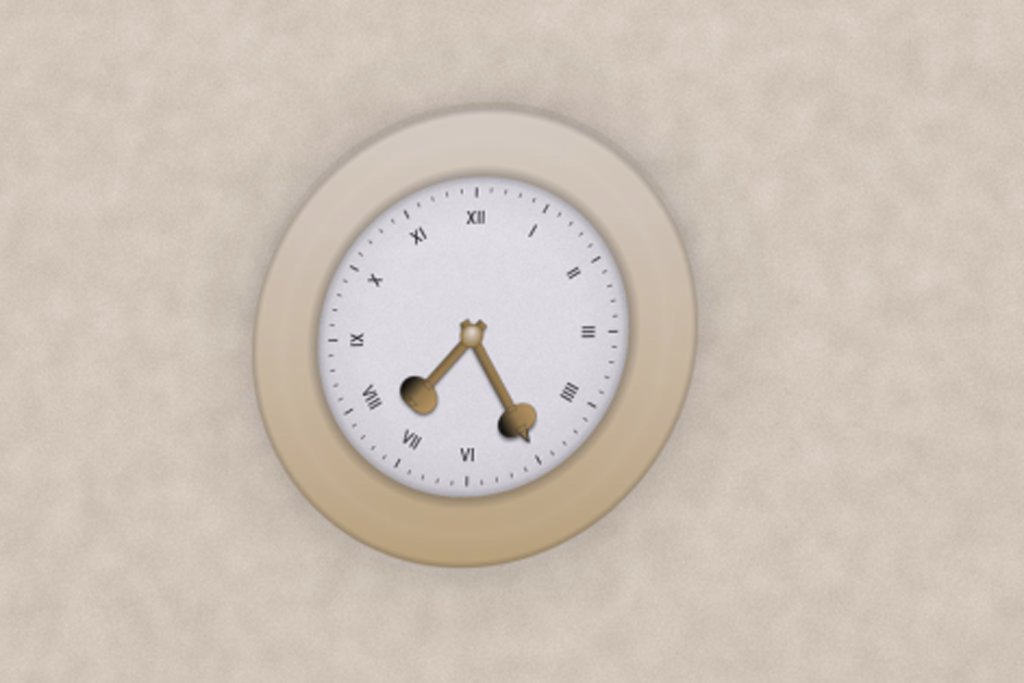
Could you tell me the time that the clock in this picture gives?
7:25
